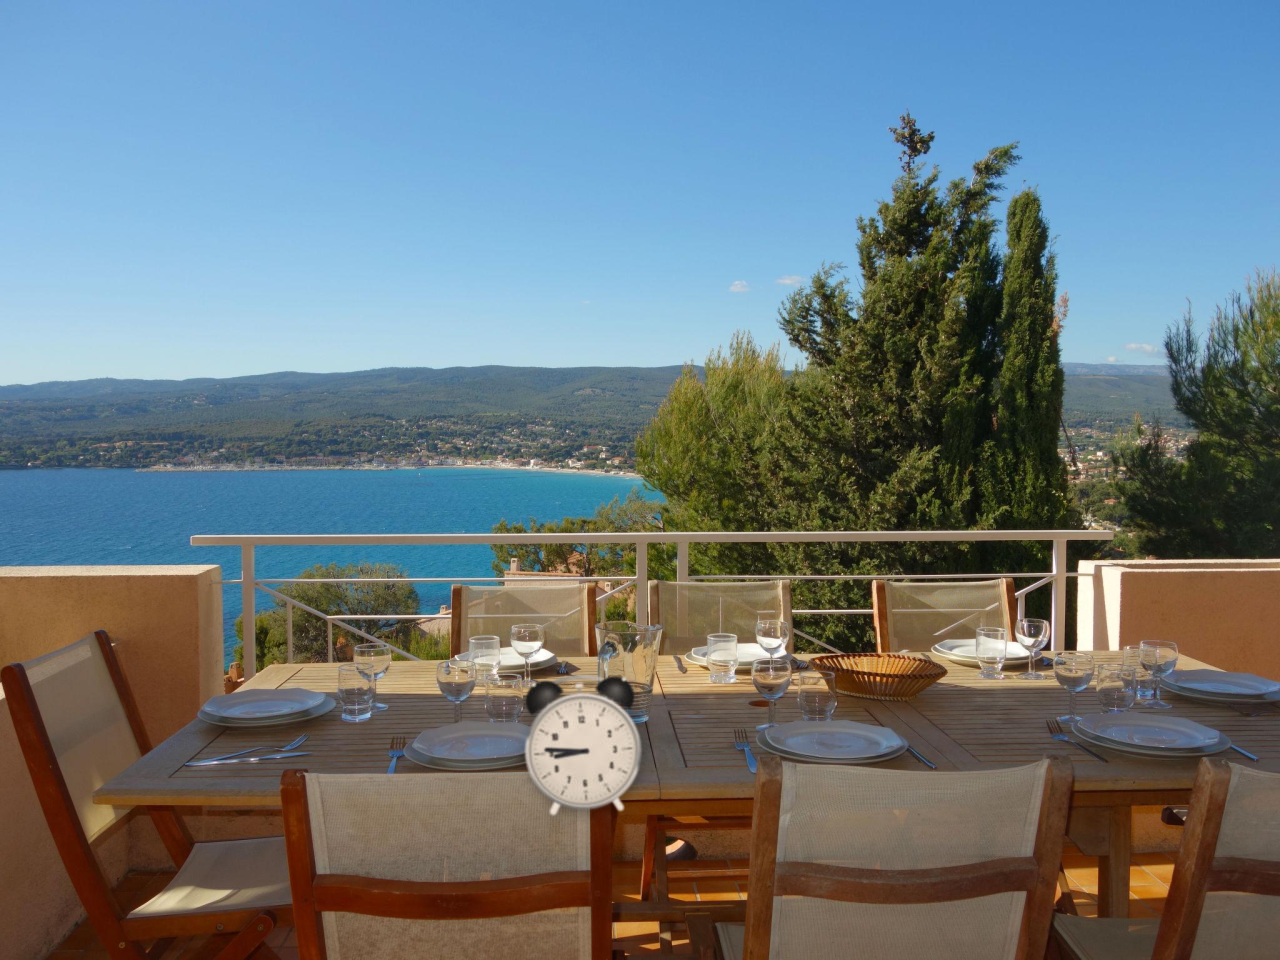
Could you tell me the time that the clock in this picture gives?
8:46
